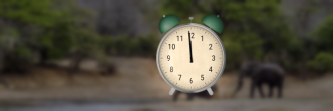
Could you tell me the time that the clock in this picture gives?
11:59
